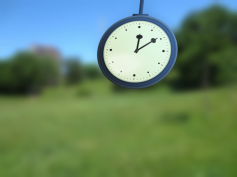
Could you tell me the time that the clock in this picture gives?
12:09
